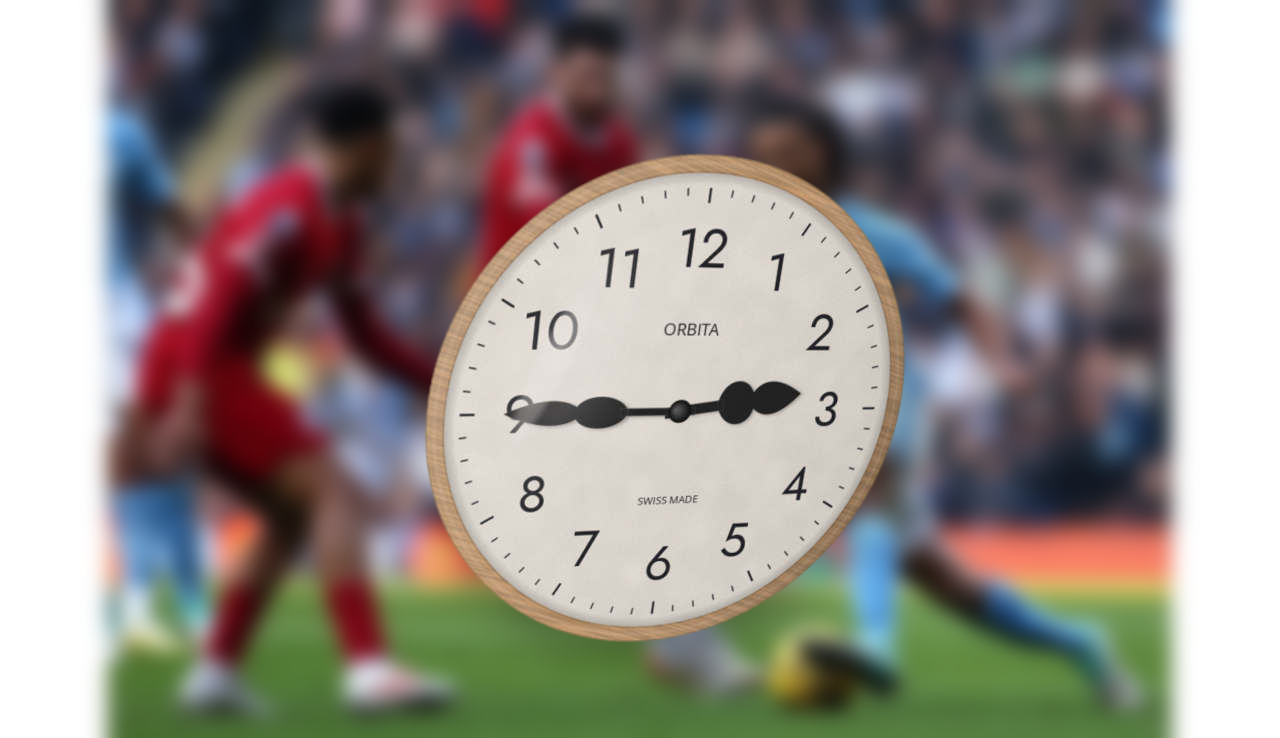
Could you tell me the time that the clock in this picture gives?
2:45
